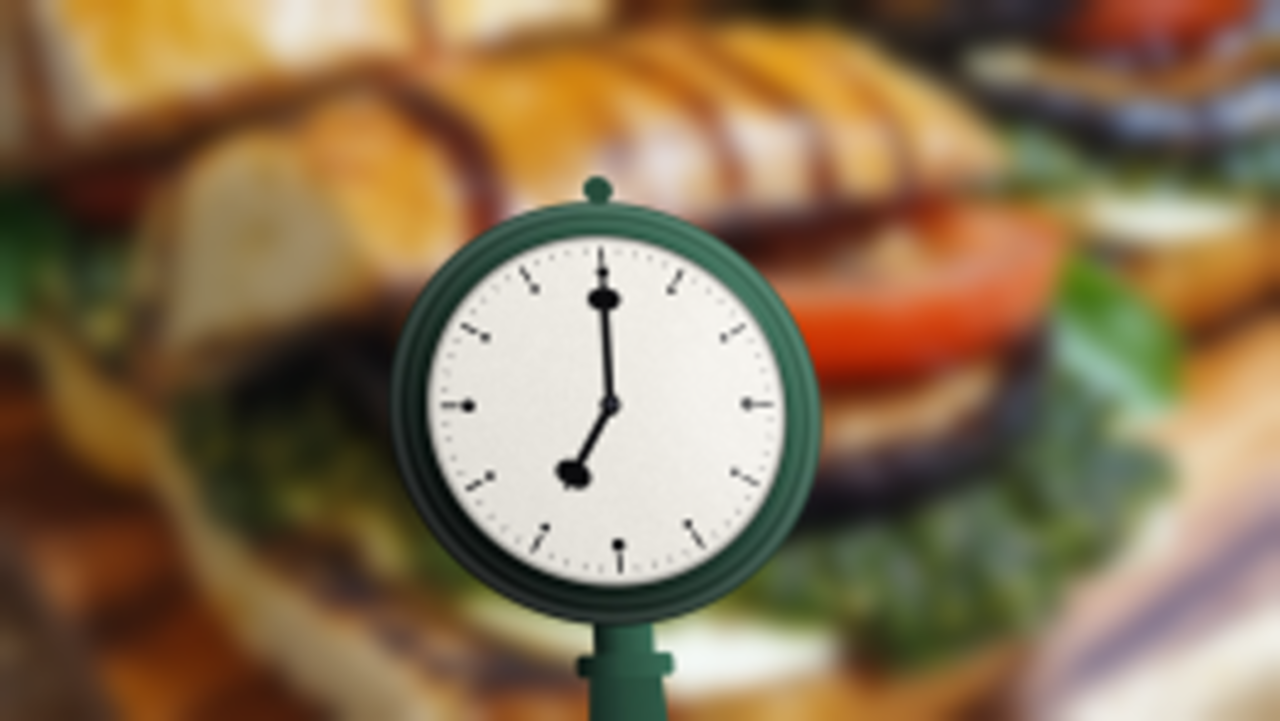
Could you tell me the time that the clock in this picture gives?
7:00
